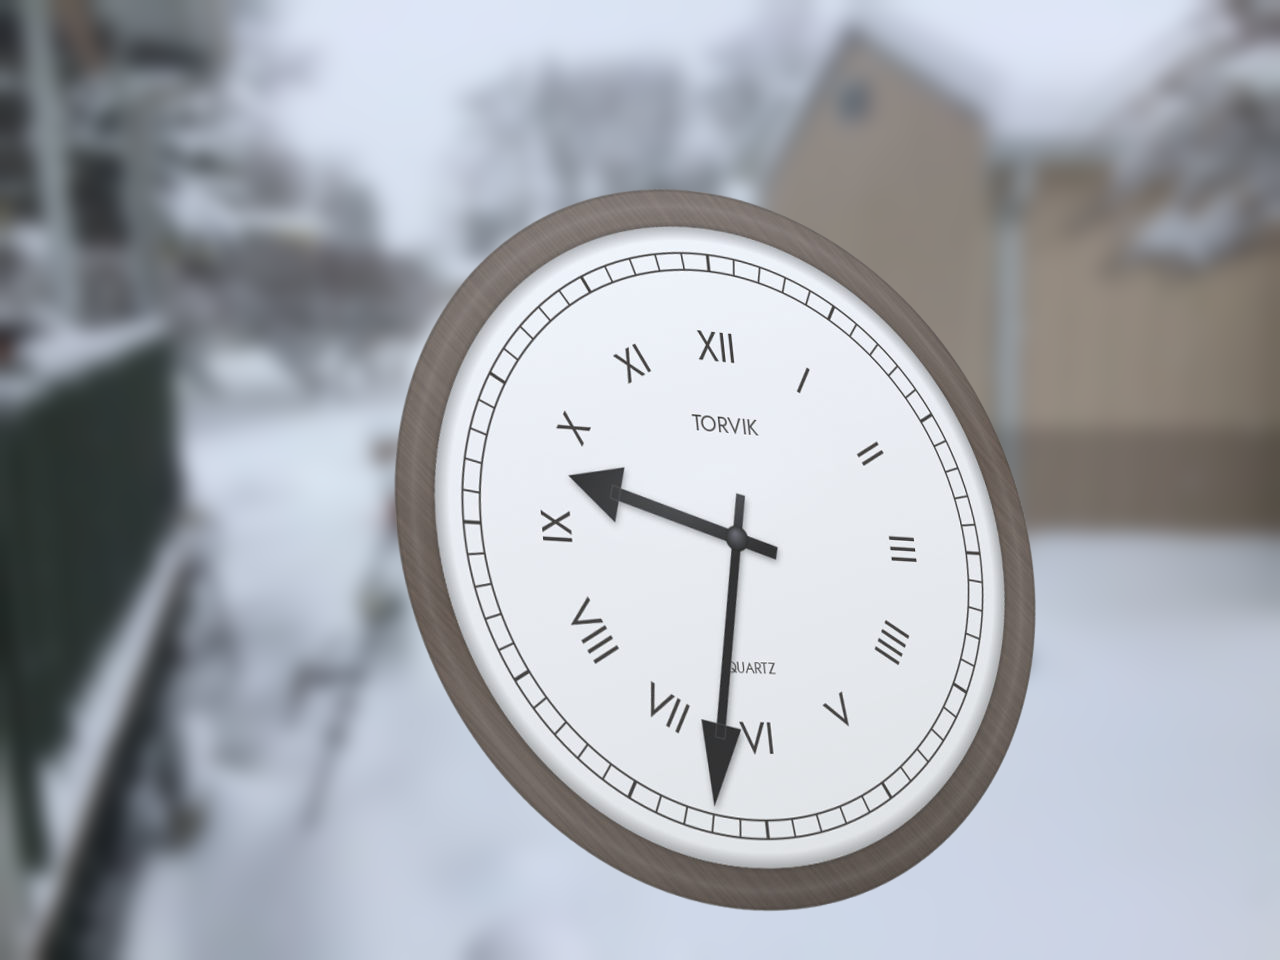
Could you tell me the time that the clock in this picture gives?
9:32
